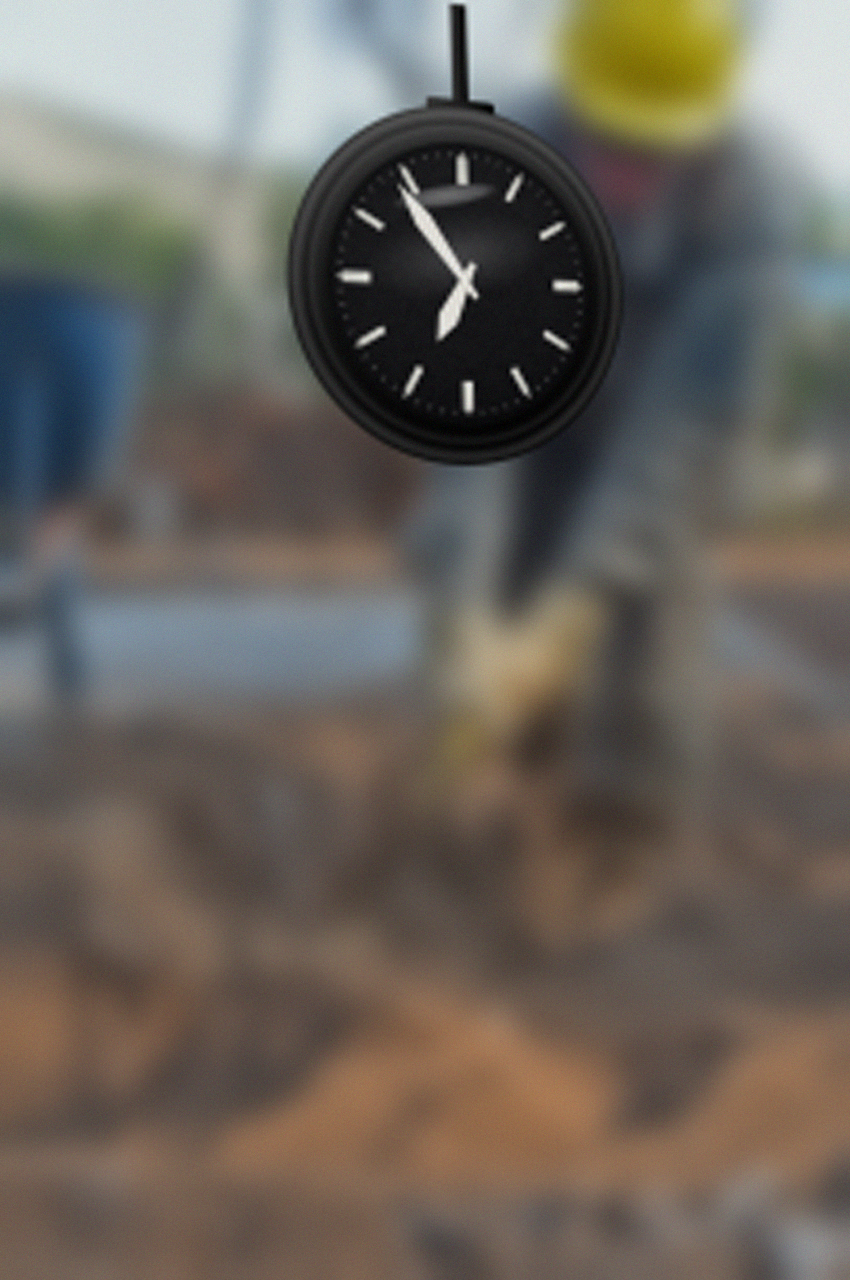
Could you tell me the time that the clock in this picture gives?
6:54
